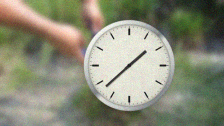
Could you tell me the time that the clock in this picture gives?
1:38
